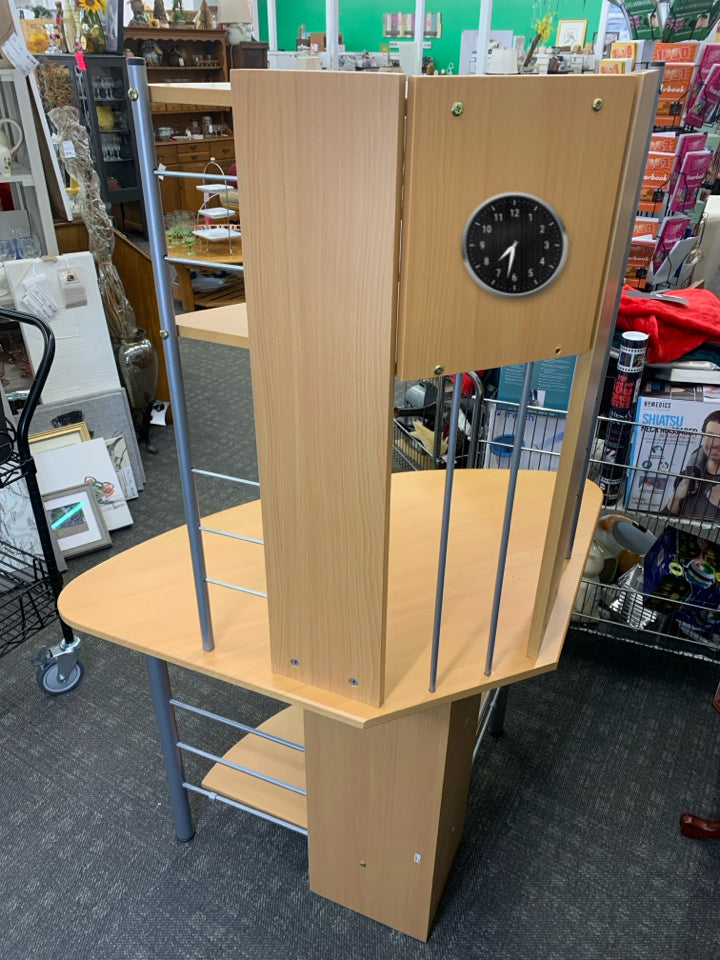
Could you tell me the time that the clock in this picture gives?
7:32
